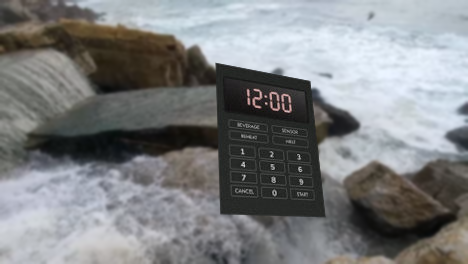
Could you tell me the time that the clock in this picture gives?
12:00
